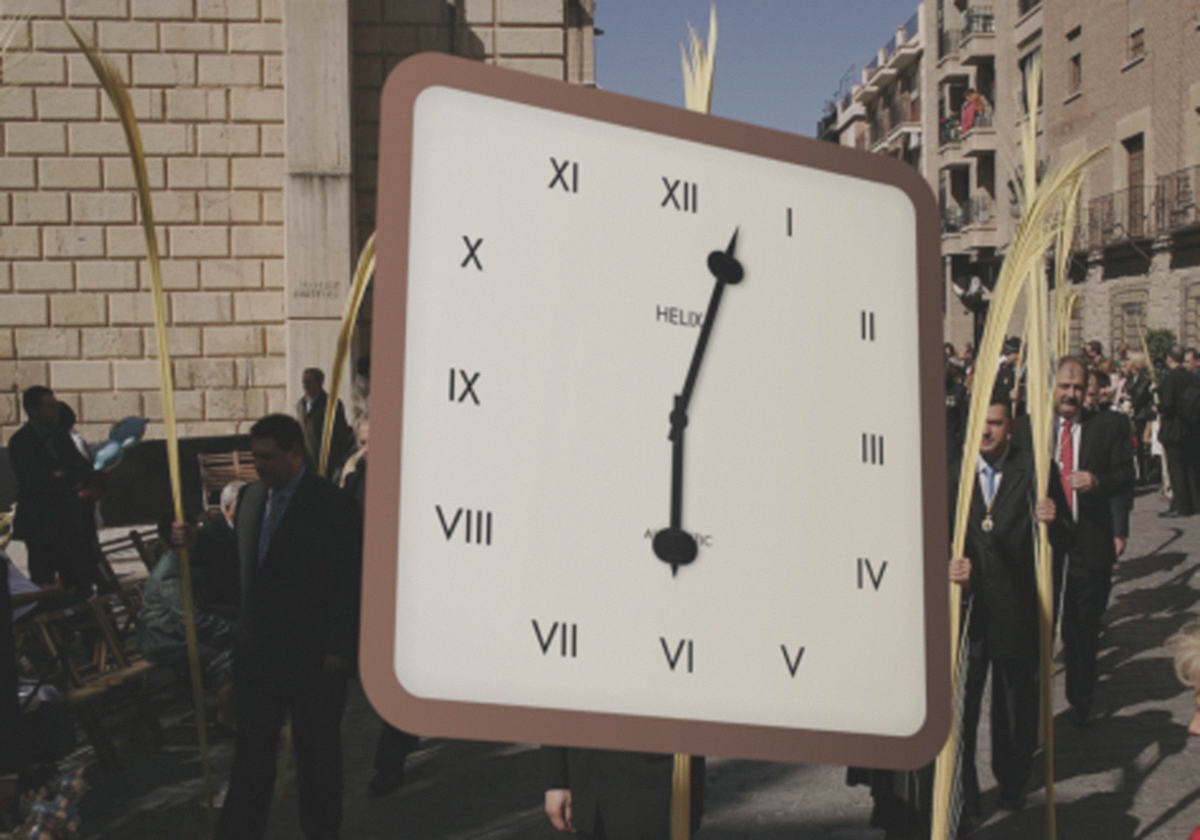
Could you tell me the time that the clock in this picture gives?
6:03
